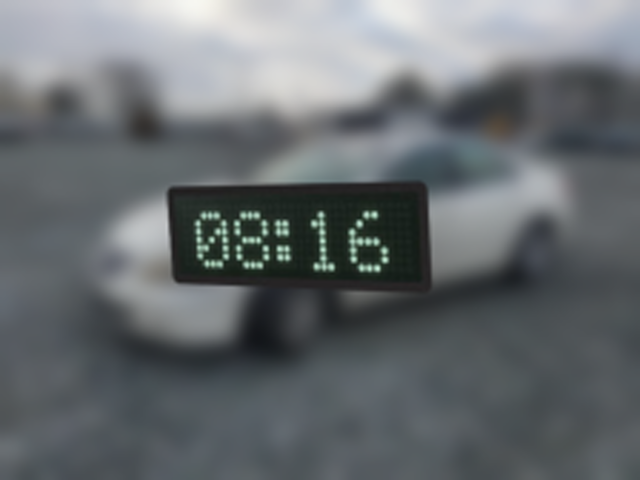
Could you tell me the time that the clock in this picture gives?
8:16
